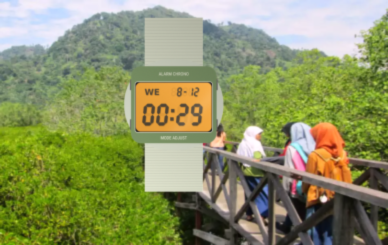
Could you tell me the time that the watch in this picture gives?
0:29
